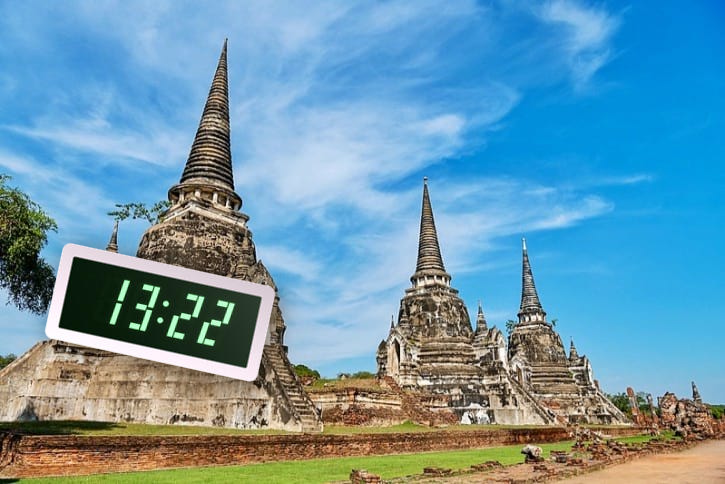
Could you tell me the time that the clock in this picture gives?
13:22
